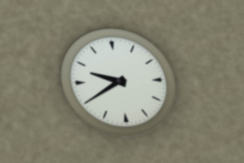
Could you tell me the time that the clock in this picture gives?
9:40
